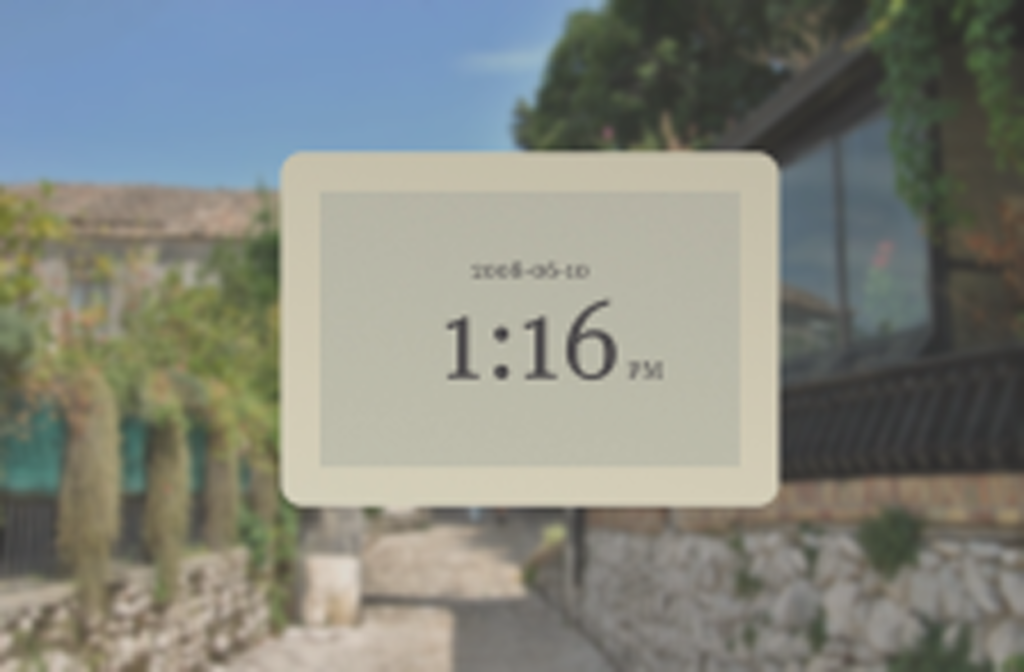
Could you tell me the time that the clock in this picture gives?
1:16
